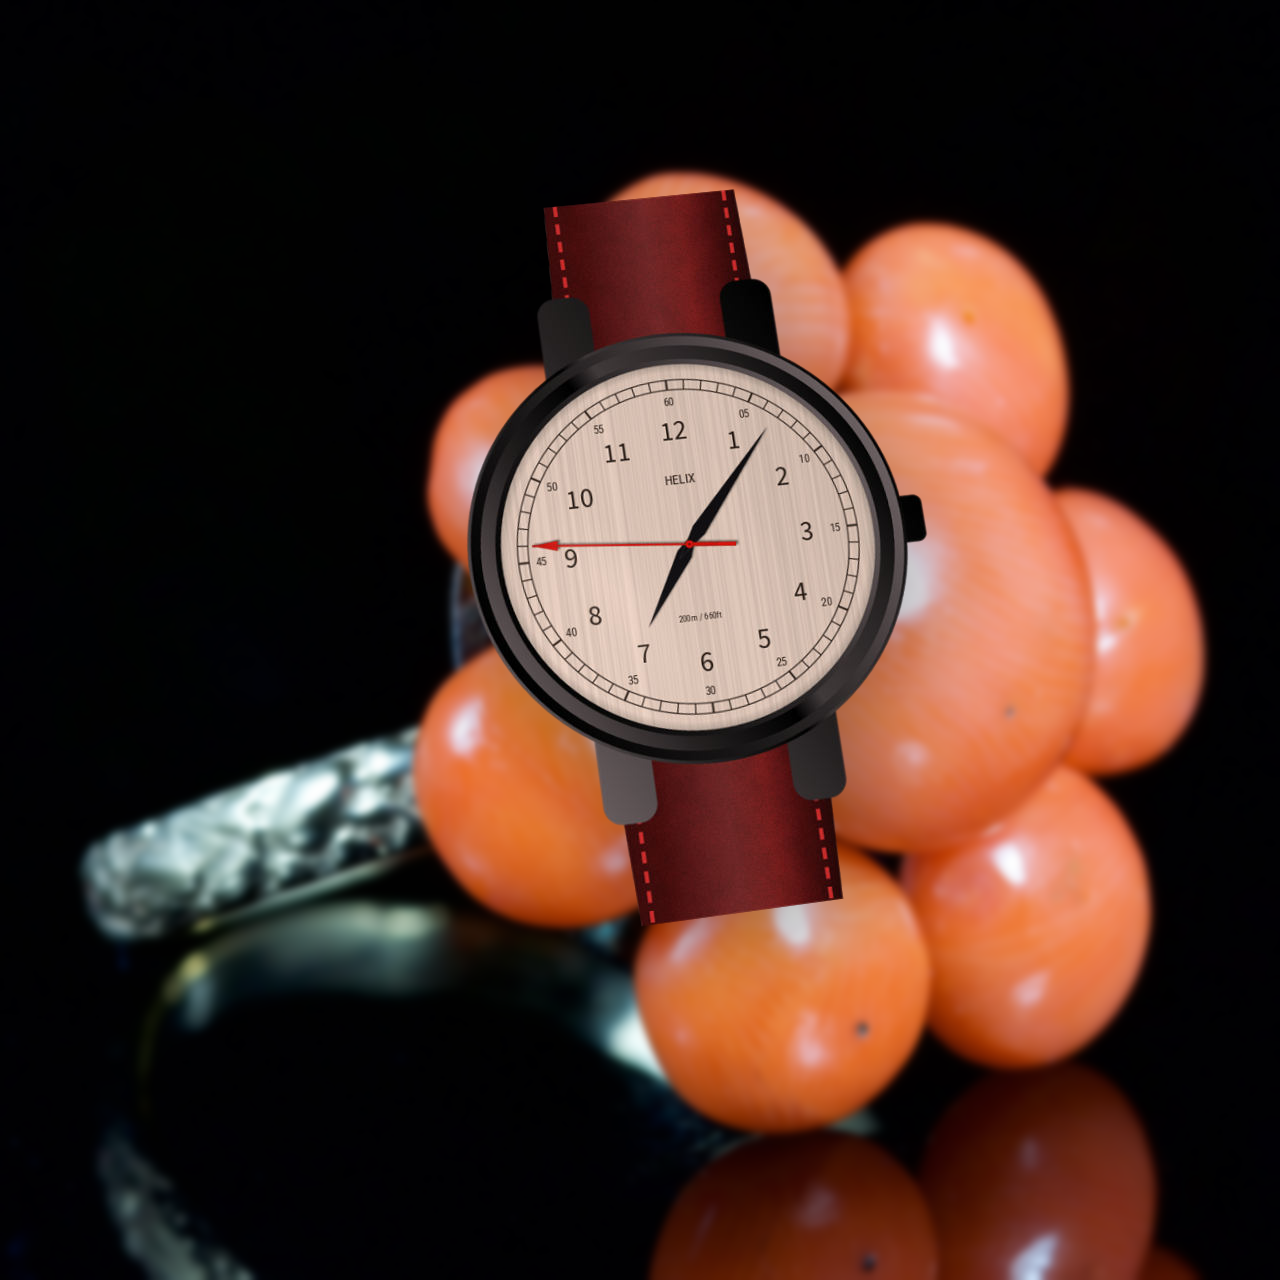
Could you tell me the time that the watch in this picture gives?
7:06:46
